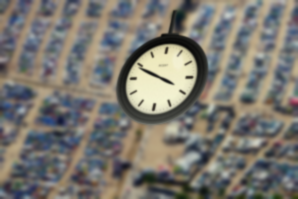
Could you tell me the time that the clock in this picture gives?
3:49
